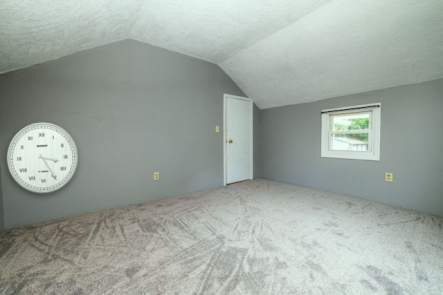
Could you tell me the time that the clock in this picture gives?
3:25
